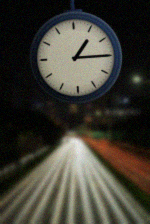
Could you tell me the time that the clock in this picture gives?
1:15
